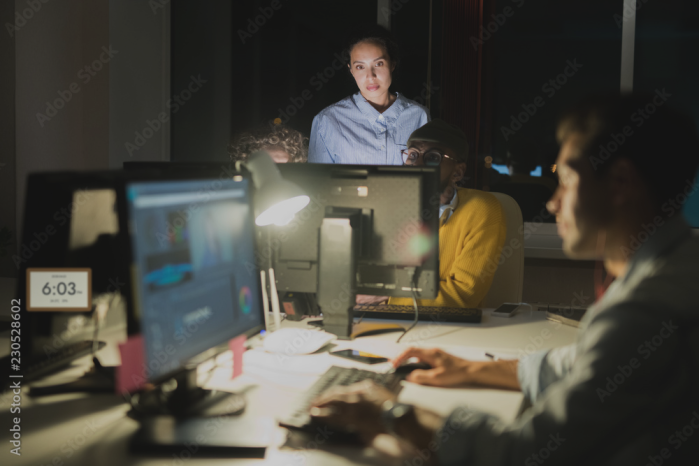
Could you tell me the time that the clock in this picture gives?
6:03
